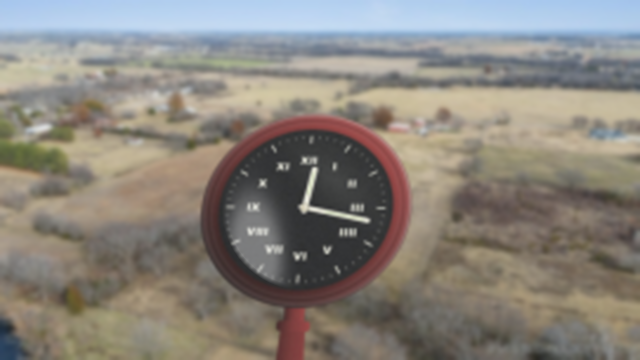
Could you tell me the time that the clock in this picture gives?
12:17
